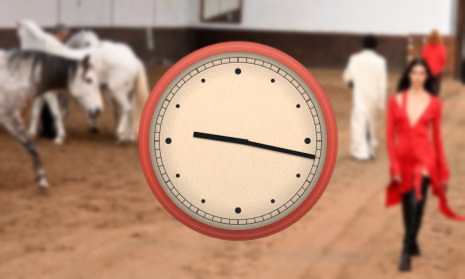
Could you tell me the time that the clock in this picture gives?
9:17
